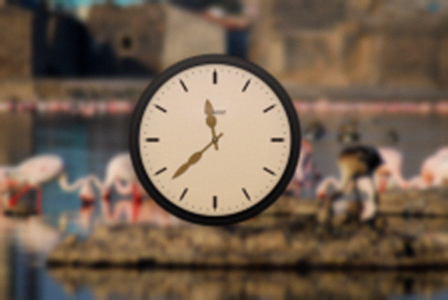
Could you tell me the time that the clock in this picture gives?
11:38
